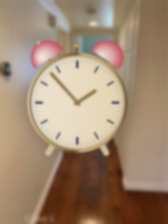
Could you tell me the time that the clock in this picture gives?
1:53
